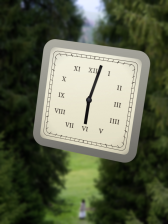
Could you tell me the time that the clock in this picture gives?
6:02
